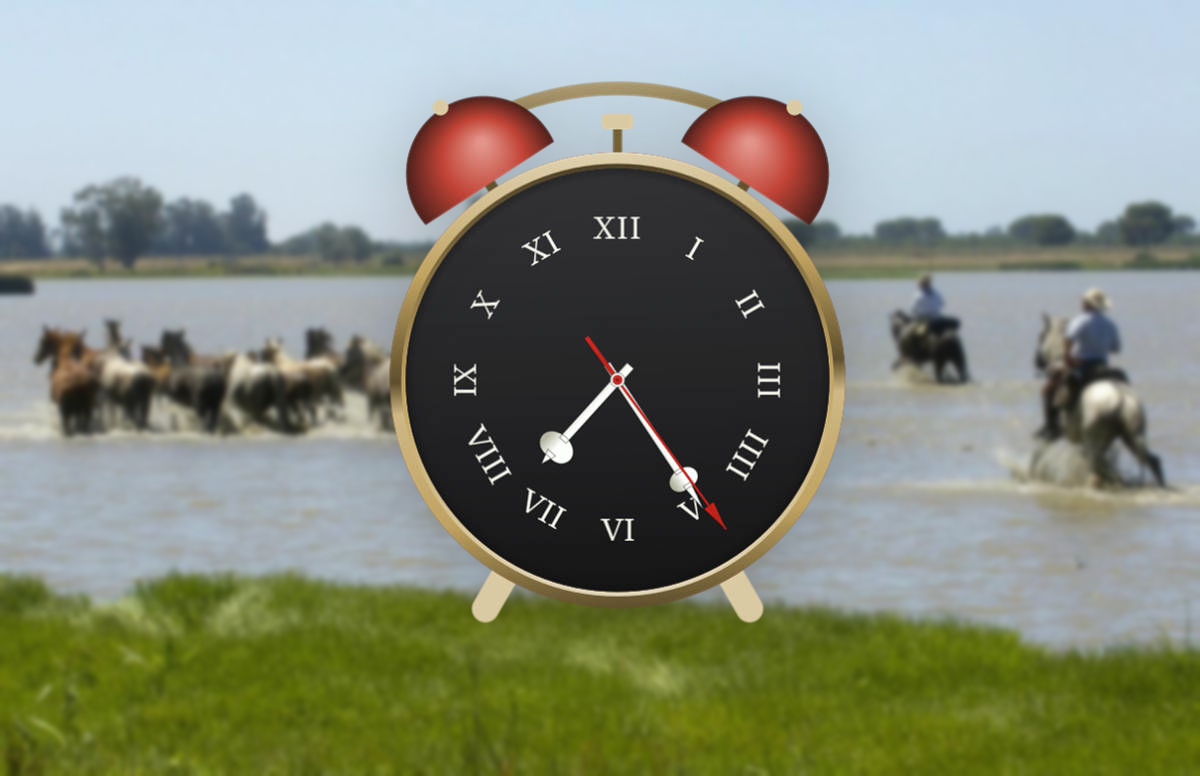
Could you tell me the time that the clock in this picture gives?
7:24:24
